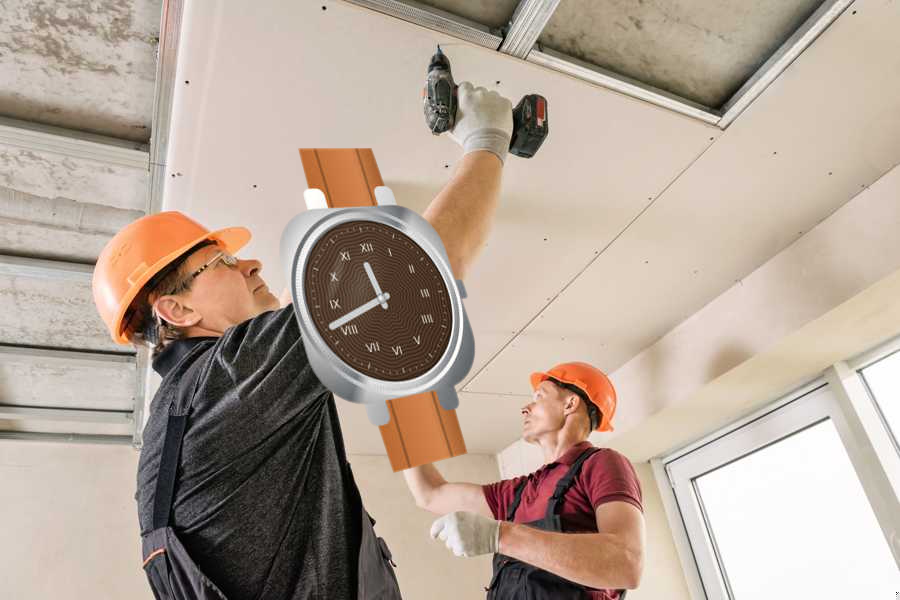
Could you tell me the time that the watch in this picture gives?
11:42
